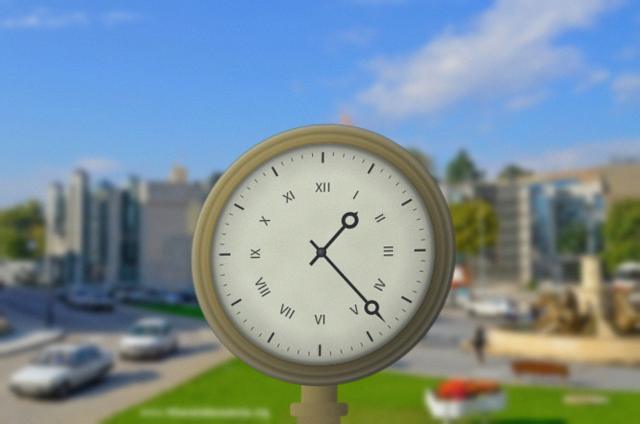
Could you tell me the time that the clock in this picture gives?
1:23
